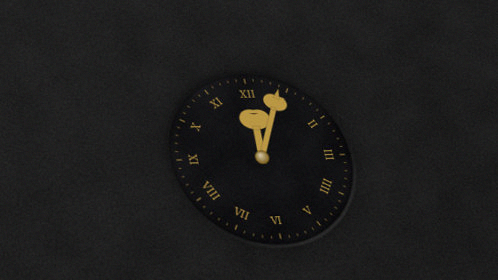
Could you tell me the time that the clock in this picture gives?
12:04
